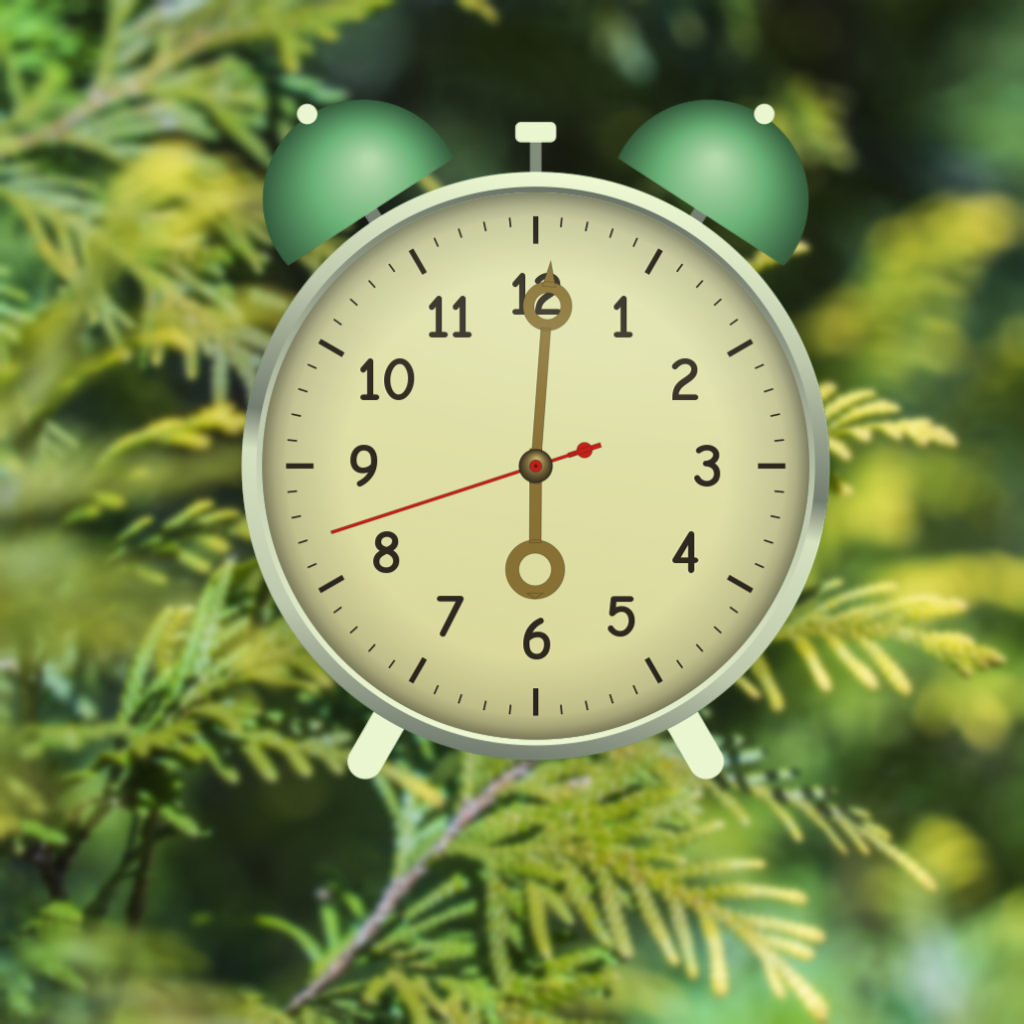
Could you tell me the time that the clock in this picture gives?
6:00:42
